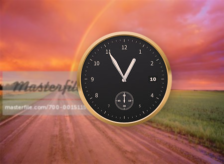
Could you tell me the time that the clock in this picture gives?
12:55
